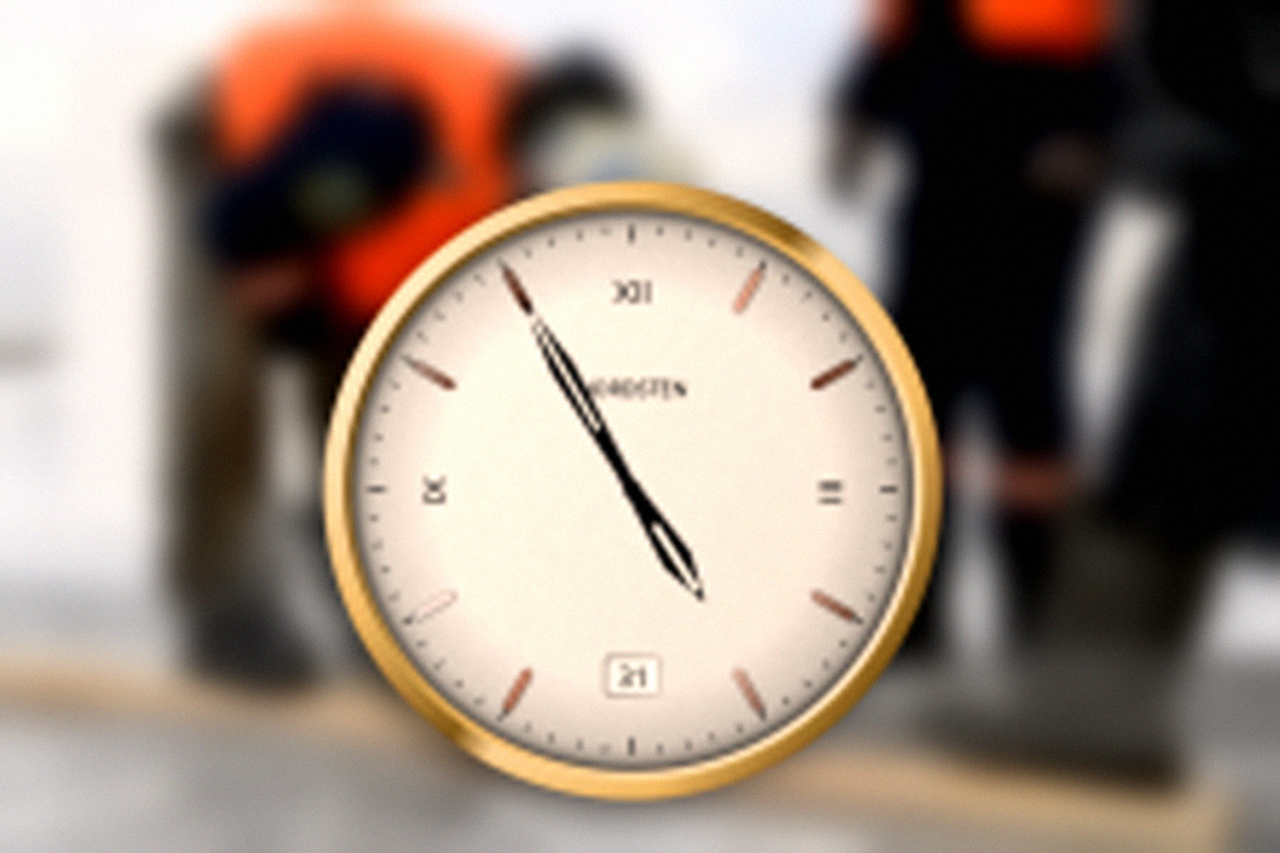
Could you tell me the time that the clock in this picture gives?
4:55
